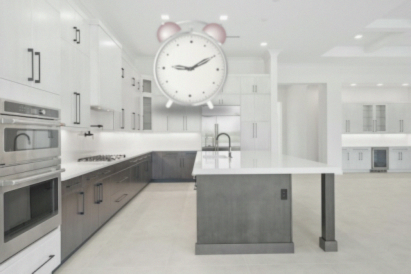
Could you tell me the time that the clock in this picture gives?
9:10
